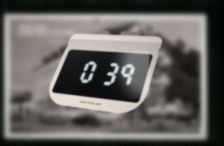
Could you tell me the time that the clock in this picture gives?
0:39
